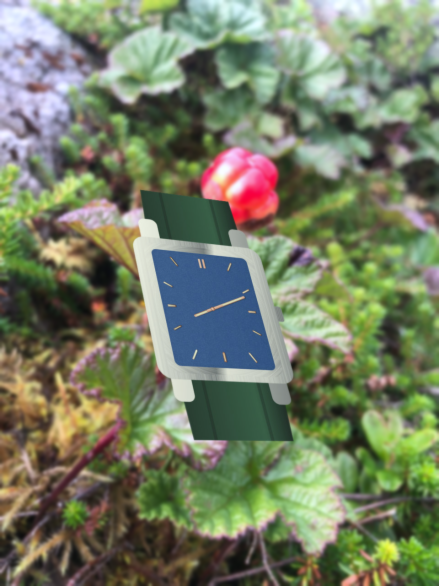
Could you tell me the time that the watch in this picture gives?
8:11
